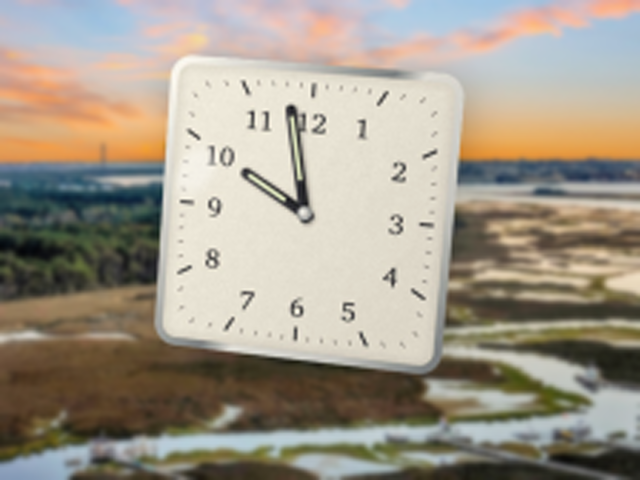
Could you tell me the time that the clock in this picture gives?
9:58
